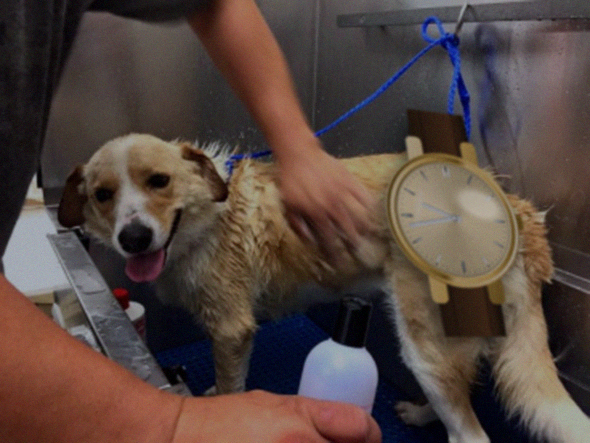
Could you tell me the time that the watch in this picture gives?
9:43
